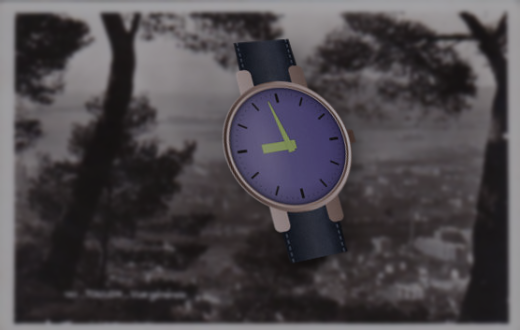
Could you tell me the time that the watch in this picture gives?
8:58
